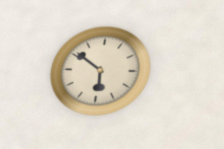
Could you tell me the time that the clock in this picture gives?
5:51
